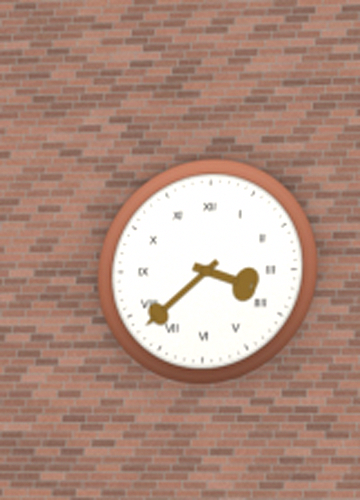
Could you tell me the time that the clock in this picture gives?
3:38
